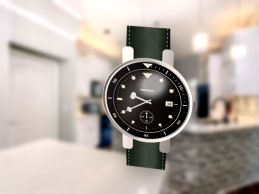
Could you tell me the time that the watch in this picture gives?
9:40
